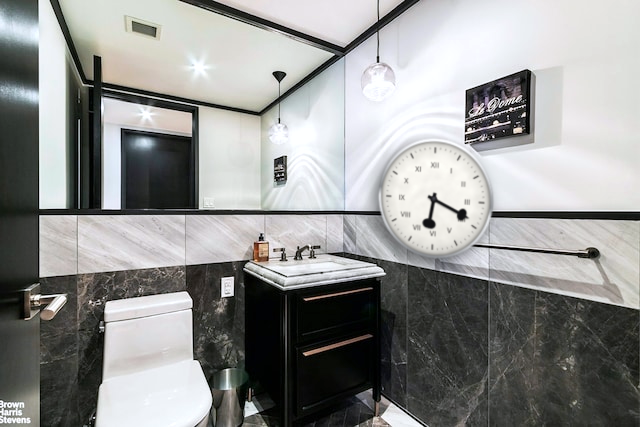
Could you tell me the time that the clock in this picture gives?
6:19
